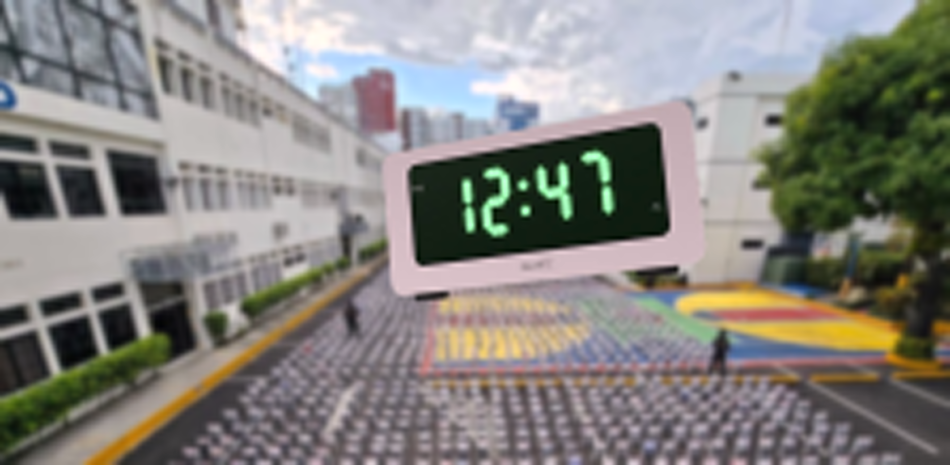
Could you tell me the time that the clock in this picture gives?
12:47
